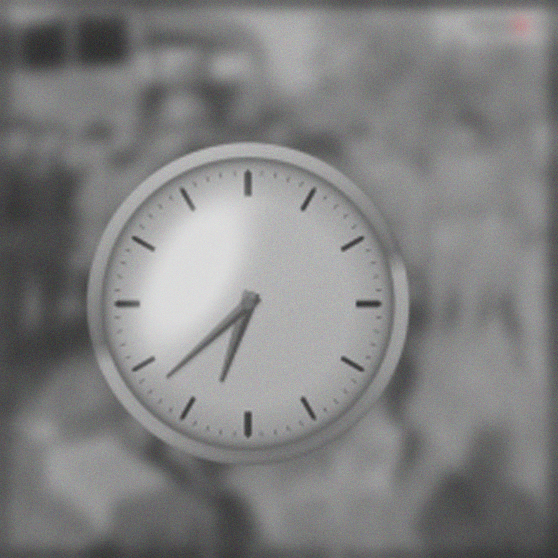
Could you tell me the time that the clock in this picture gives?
6:38
